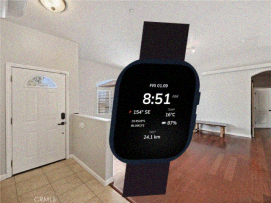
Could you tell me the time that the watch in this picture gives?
8:51
